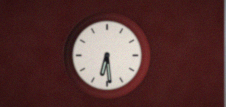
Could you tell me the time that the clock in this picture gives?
6:29
